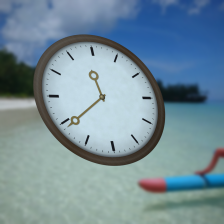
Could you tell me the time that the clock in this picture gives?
11:39
